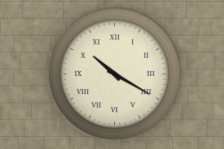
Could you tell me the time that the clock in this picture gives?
10:20
